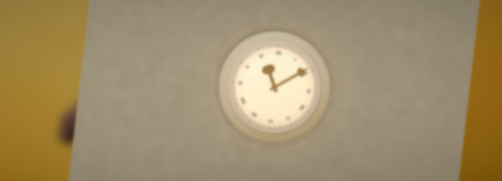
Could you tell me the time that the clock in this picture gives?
11:09
